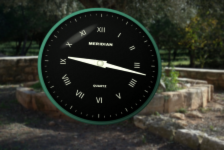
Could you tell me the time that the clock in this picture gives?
9:17
